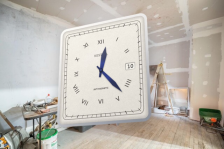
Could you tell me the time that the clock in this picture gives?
12:23
